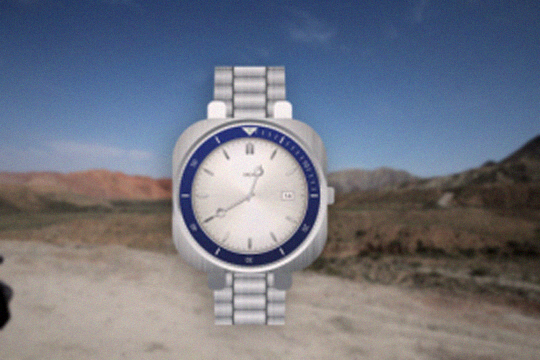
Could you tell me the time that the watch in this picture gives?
12:40
